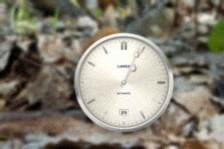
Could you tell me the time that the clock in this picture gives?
1:04
